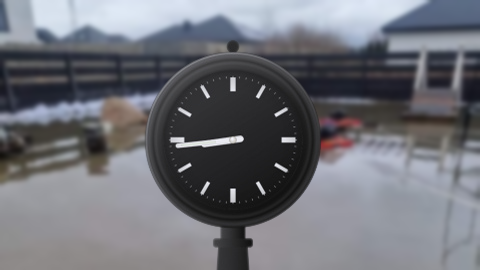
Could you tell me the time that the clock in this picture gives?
8:44
